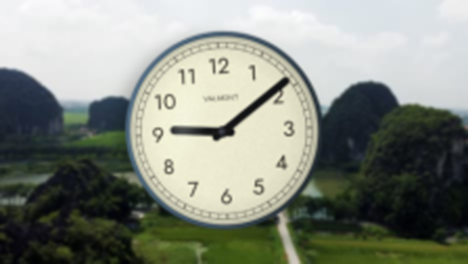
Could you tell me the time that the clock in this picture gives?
9:09
